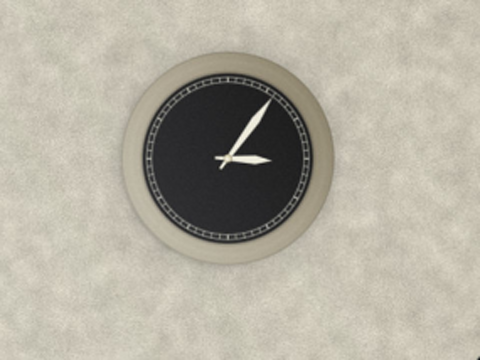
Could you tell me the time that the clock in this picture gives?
3:06
